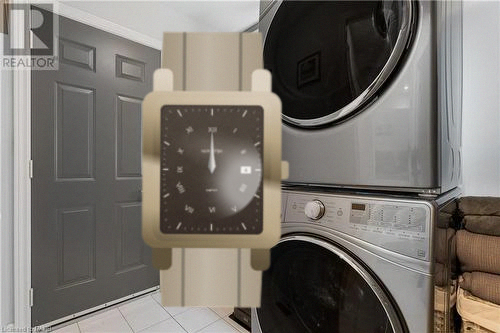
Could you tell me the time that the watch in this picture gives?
12:00
